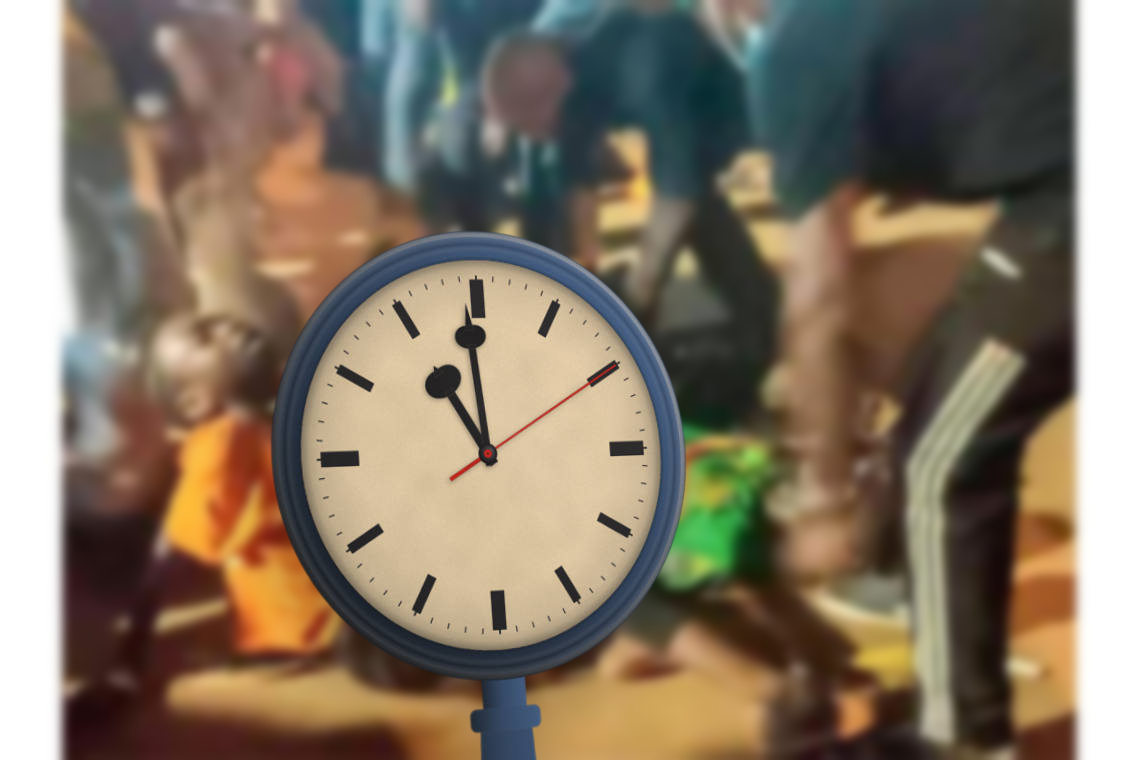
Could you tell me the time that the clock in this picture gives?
10:59:10
